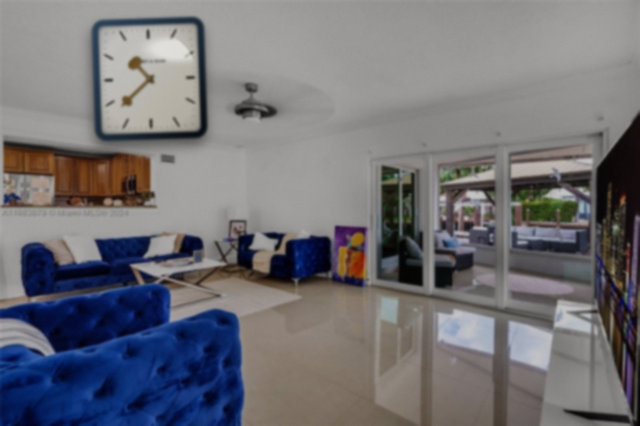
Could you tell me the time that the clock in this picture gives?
10:38
